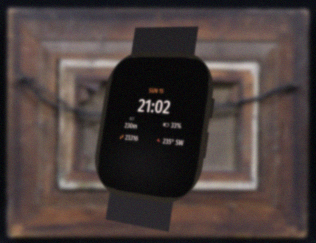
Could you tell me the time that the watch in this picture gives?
21:02
